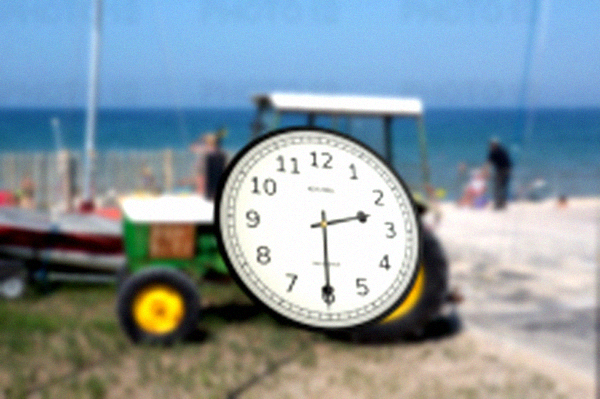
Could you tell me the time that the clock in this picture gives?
2:30
